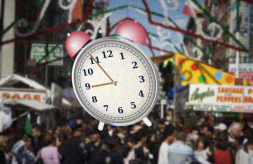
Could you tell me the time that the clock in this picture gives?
8:55
